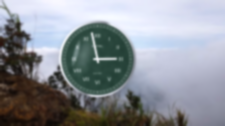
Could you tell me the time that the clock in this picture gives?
2:58
